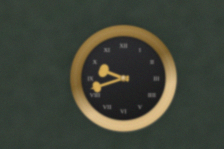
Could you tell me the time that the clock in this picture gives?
9:42
